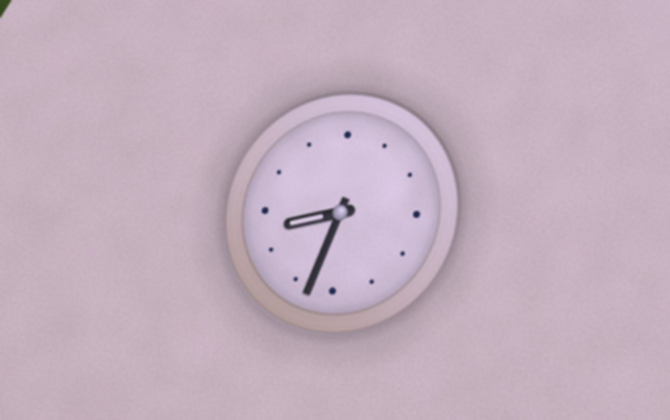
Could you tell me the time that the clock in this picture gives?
8:33
